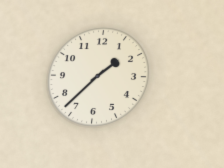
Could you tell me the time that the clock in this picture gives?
1:37
